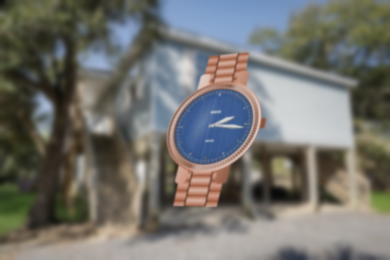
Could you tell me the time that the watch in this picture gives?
2:16
